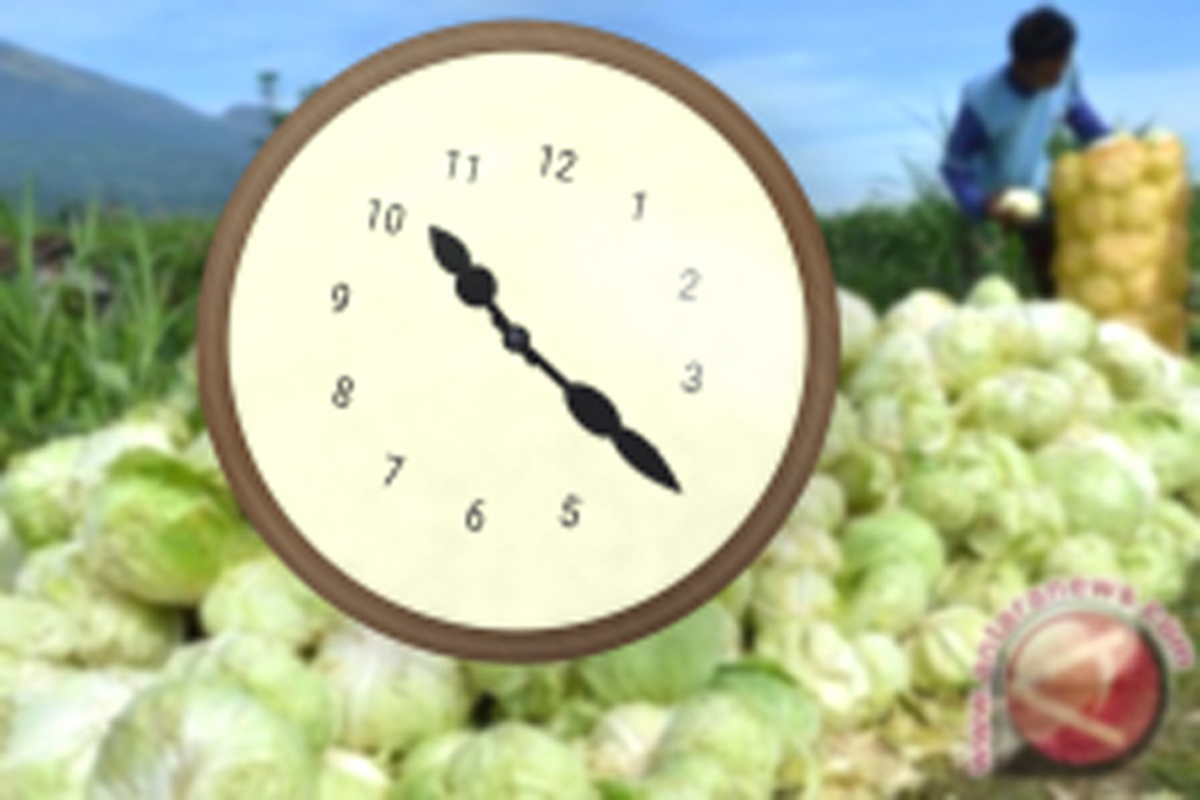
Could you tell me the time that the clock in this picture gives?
10:20
